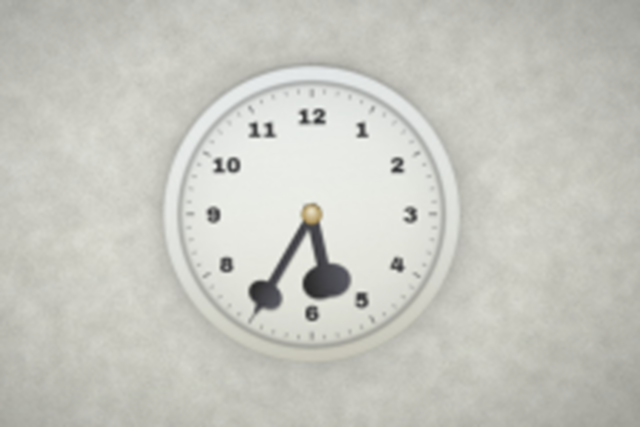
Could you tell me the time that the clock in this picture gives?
5:35
